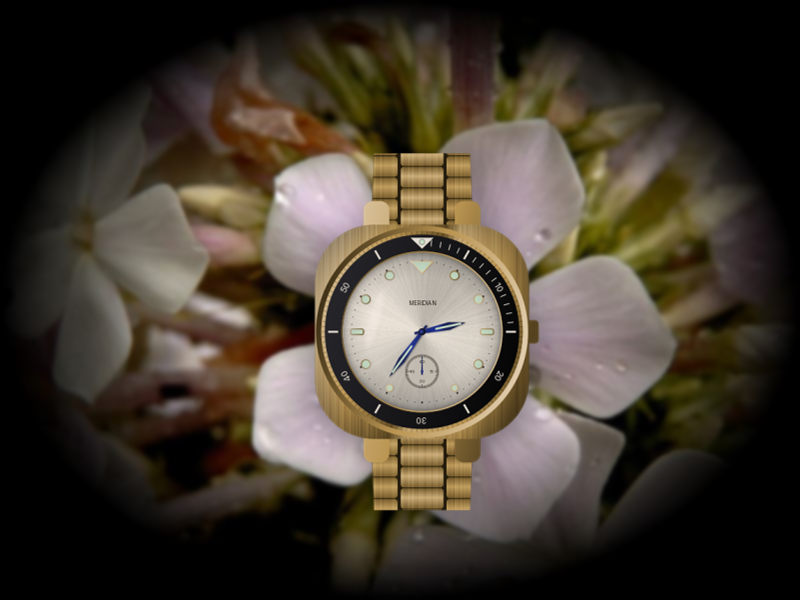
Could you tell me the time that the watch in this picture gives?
2:36
